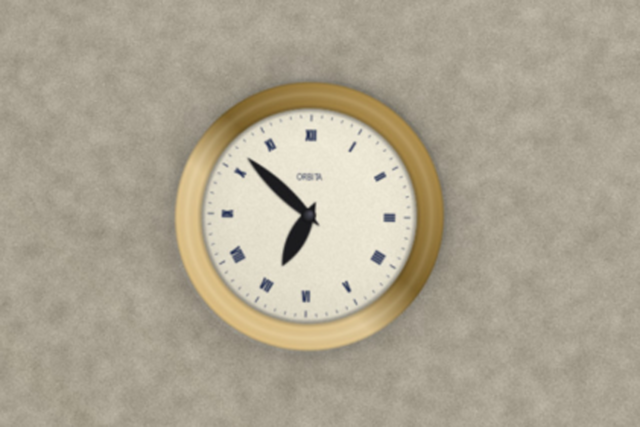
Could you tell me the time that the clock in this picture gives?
6:52
